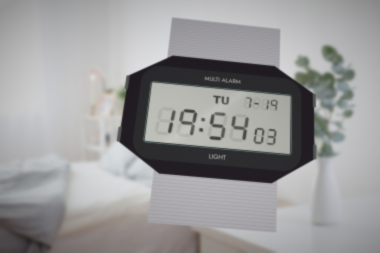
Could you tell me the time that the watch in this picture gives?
19:54:03
